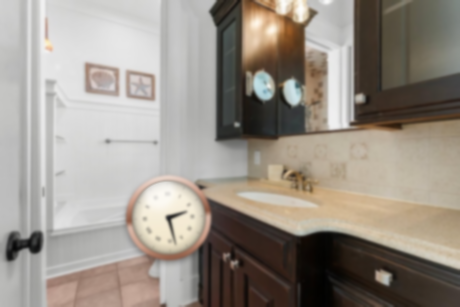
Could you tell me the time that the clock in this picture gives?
2:28
